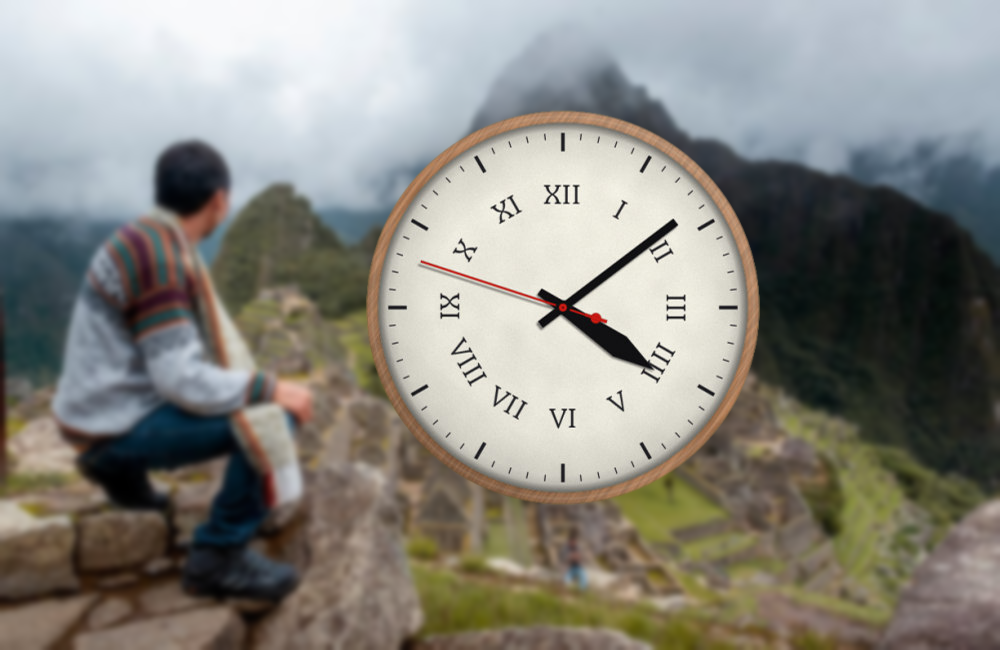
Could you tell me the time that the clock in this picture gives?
4:08:48
